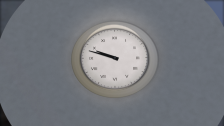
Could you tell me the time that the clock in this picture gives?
9:48
